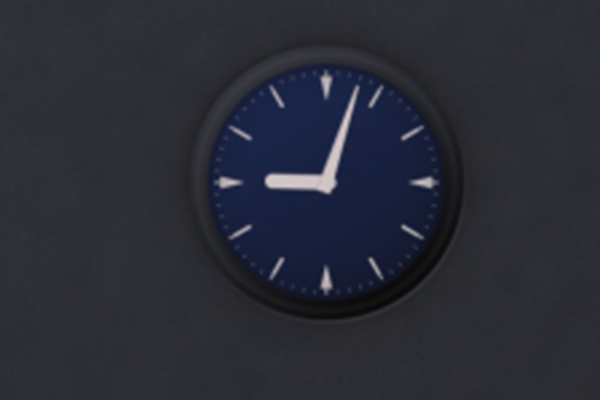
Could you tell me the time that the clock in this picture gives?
9:03
